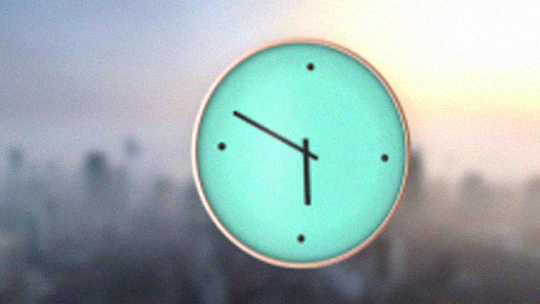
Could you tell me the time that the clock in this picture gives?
5:49
